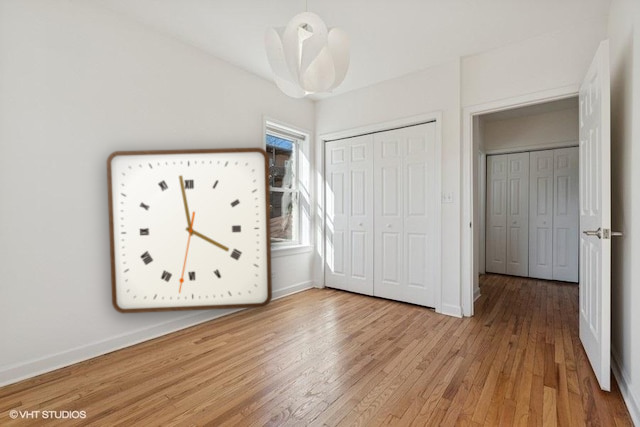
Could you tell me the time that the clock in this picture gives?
3:58:32
